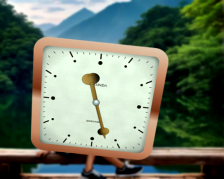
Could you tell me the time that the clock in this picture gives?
11:27
